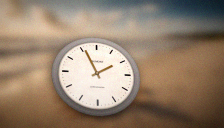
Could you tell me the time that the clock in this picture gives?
1:56
